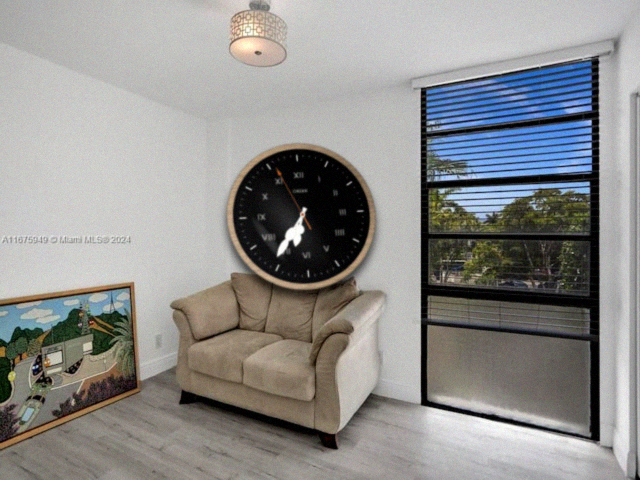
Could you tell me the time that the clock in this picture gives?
6:35:56
